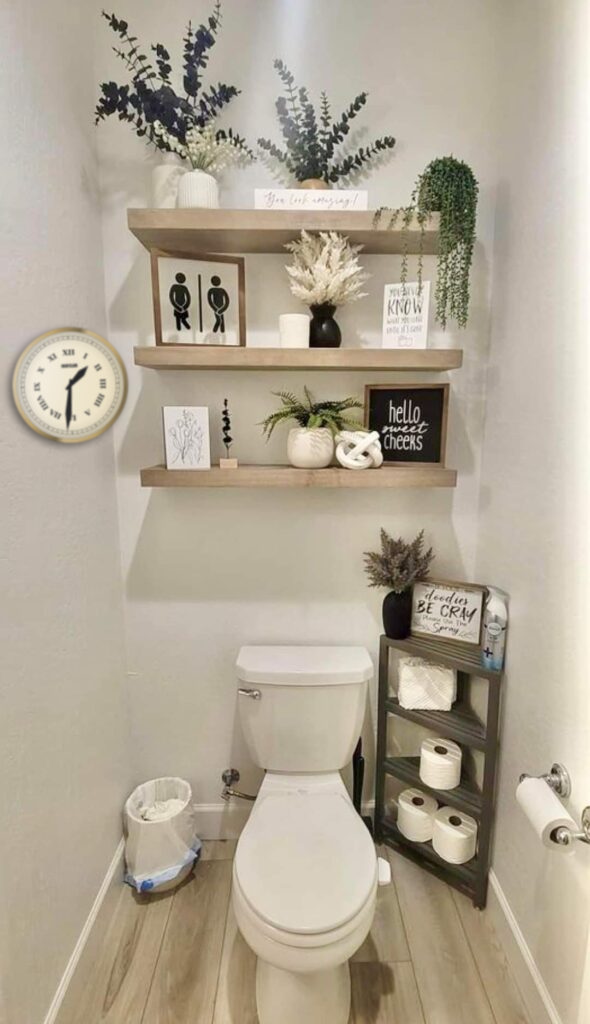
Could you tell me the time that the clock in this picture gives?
1:31
